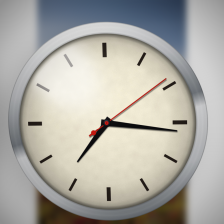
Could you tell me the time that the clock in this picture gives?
7:16:09
